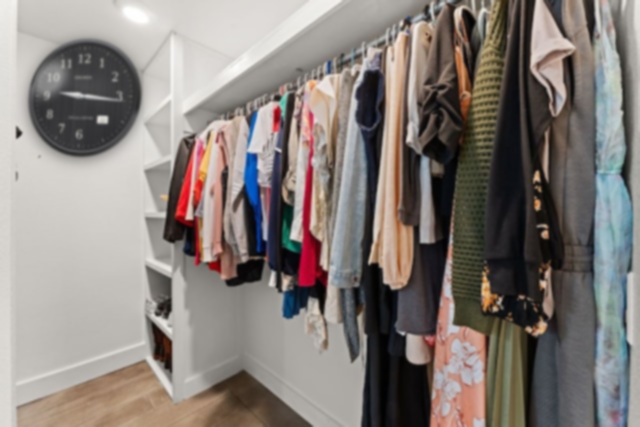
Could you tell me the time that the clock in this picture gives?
9:16
